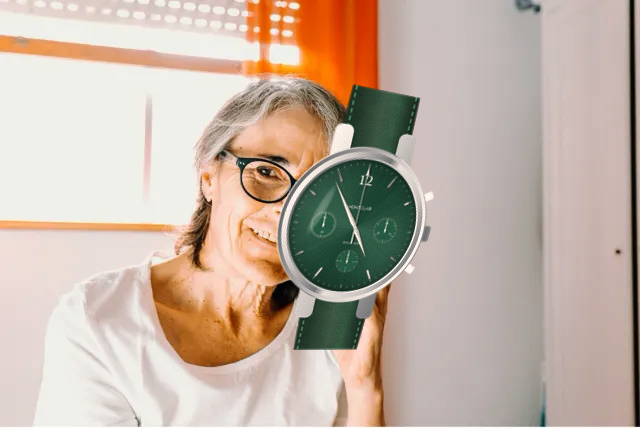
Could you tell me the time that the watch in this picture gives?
4:54
